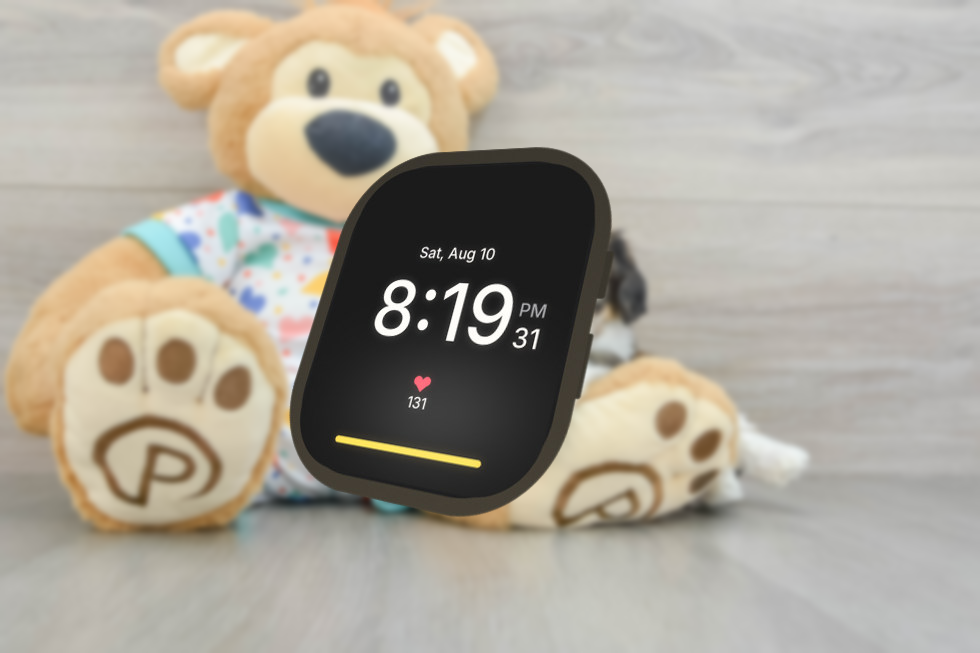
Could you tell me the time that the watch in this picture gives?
8:19:31
